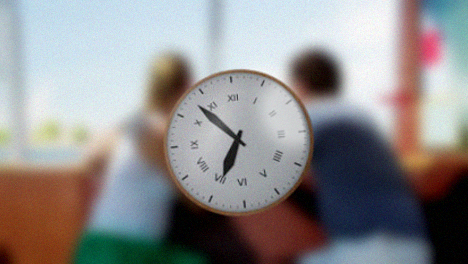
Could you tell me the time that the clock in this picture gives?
6:53
